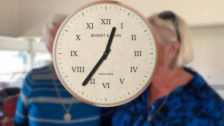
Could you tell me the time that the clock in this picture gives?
12:36
